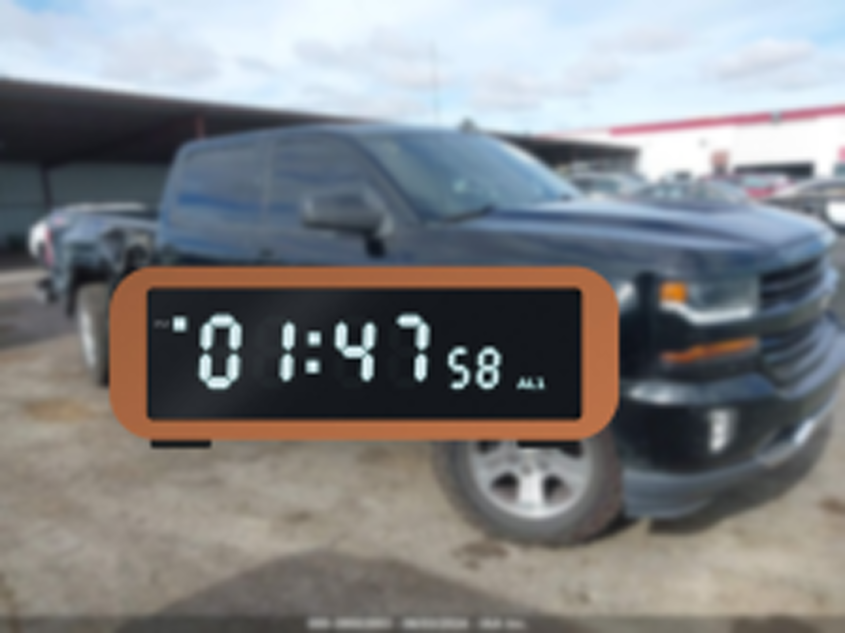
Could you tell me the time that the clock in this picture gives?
1:47:58
